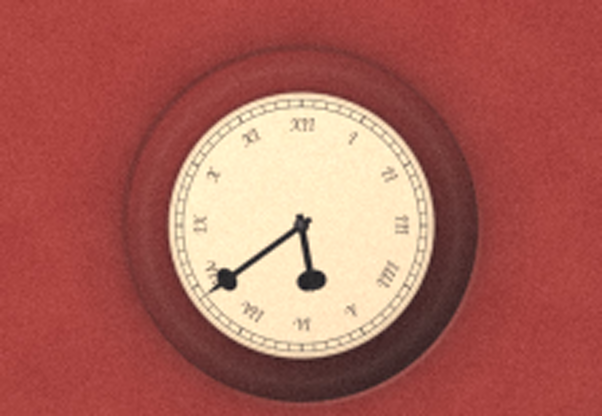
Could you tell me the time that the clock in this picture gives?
5:39
